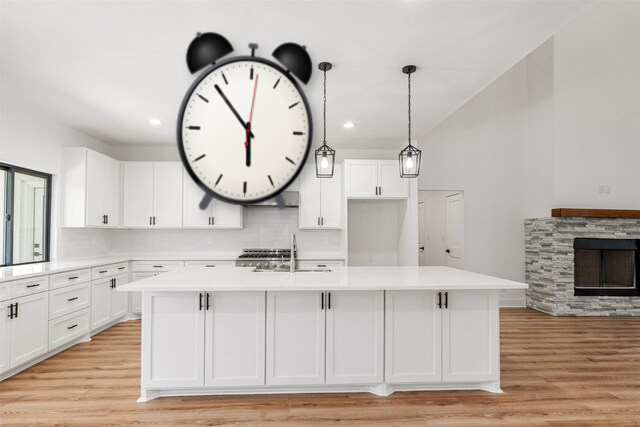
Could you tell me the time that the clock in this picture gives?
5:53:01
